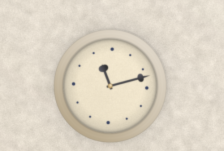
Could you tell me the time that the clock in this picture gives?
11:12
